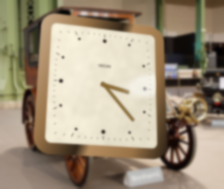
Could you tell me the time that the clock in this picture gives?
3:23
